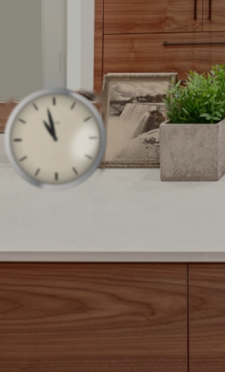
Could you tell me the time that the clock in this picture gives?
10:58
